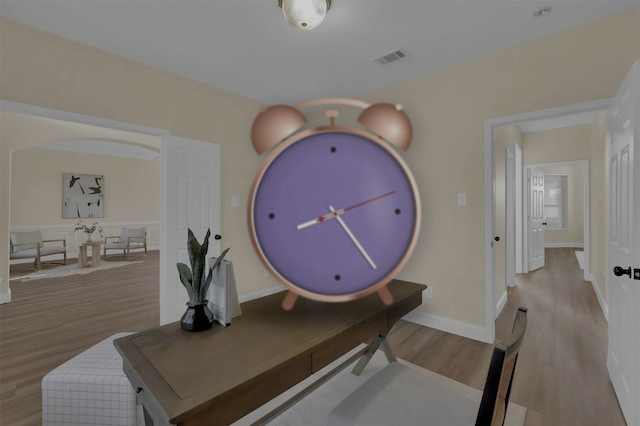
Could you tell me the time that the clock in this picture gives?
8:24:12
